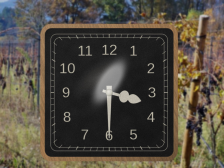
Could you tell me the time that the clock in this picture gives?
3:30
